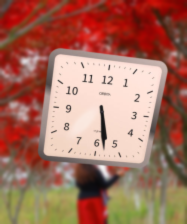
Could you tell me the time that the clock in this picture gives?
5:28
